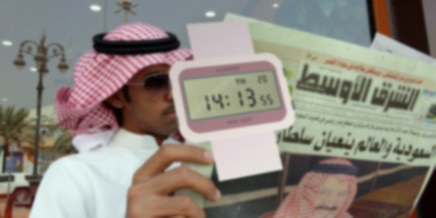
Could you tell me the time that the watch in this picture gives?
14:13
